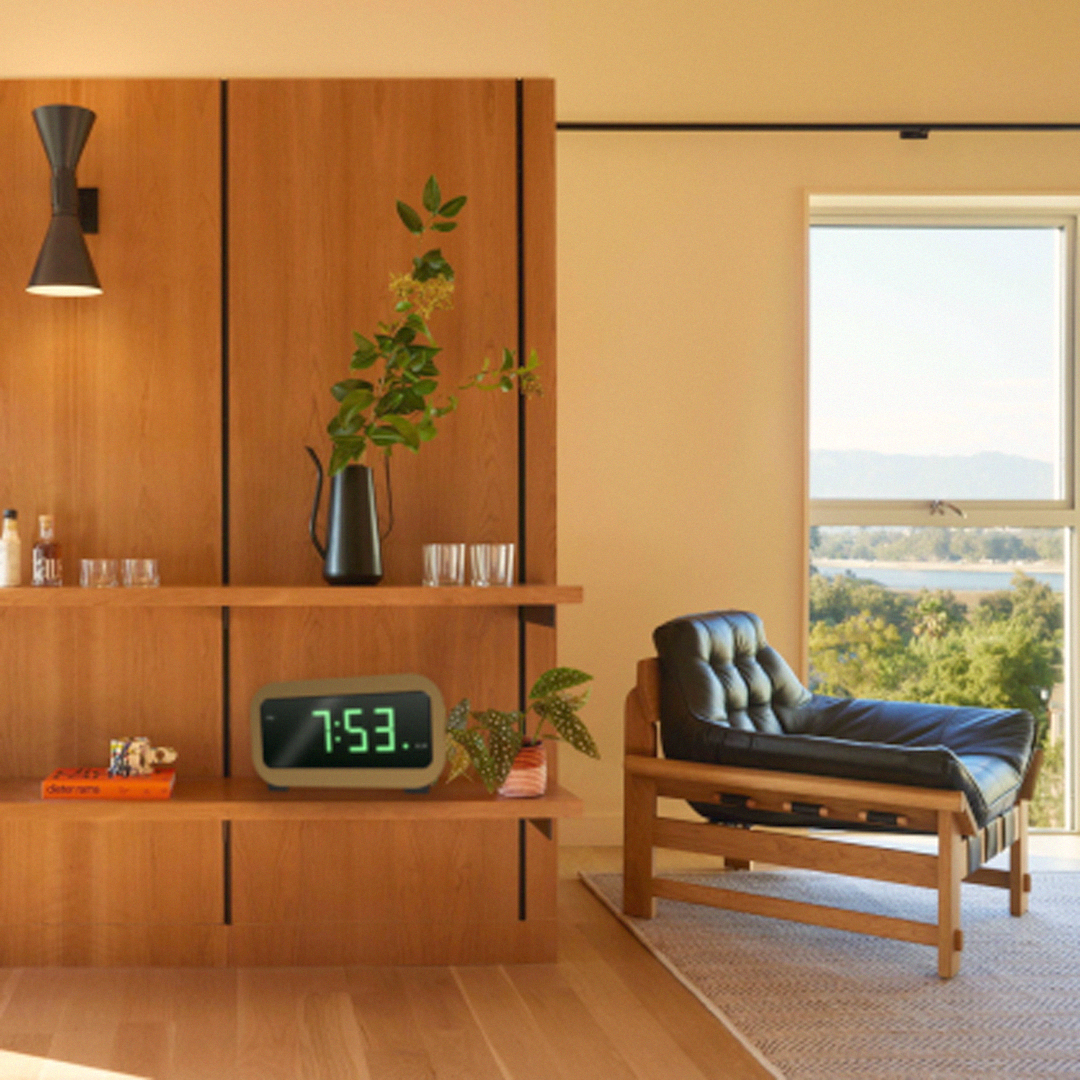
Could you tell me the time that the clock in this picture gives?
7:53
